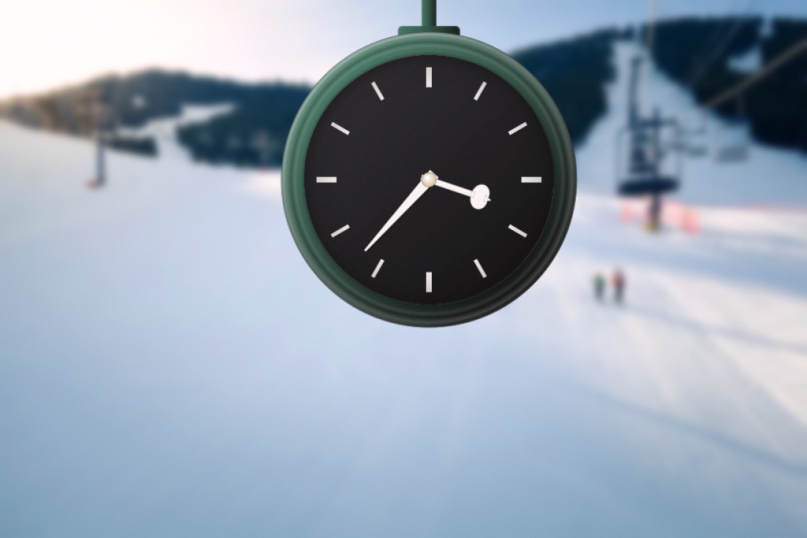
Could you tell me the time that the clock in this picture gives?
3:37
